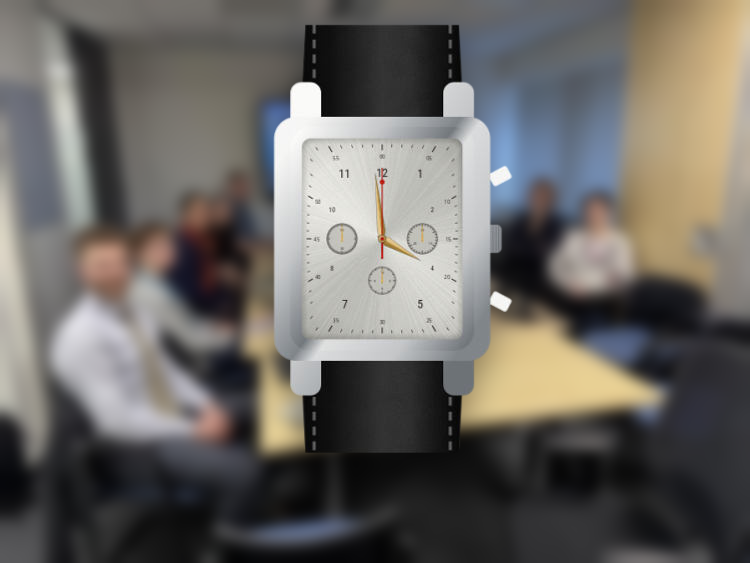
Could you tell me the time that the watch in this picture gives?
3:59
